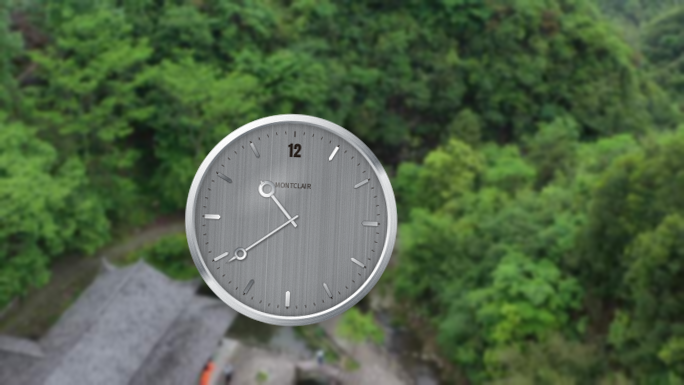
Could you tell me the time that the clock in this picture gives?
10:39
